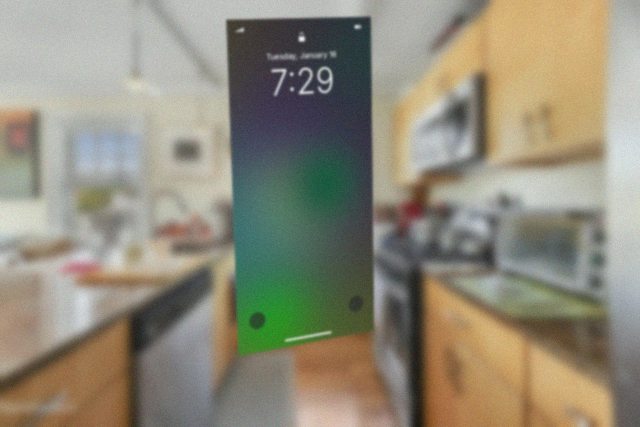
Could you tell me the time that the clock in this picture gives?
7:29
